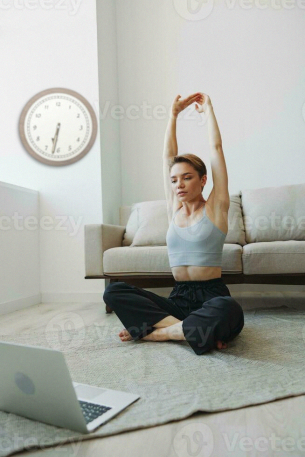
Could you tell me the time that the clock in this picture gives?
6:32
